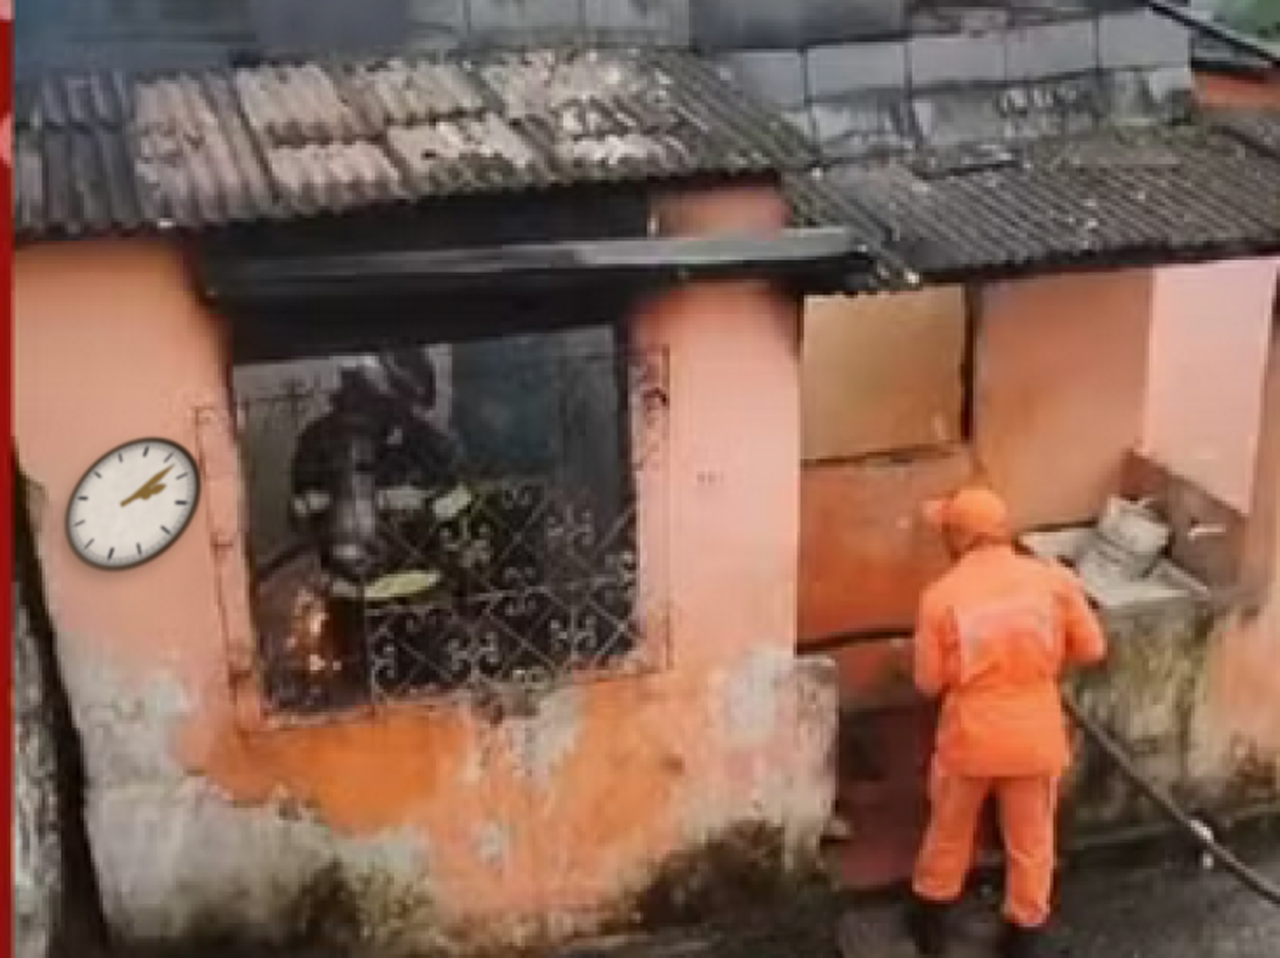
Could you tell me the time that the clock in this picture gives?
2:07
